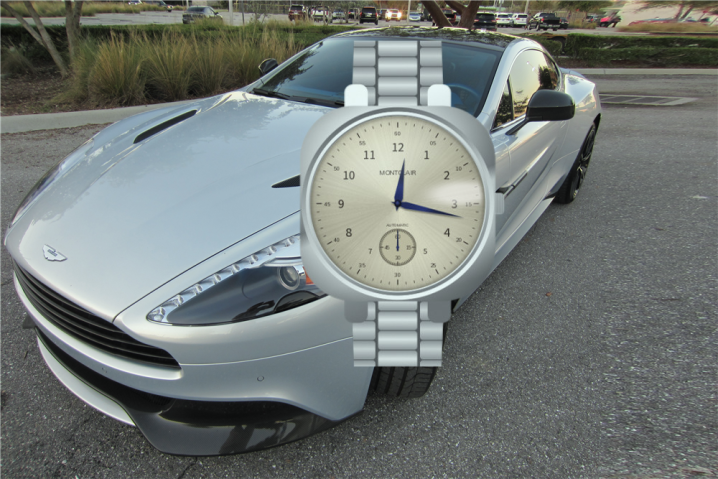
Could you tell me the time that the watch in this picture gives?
12:17
